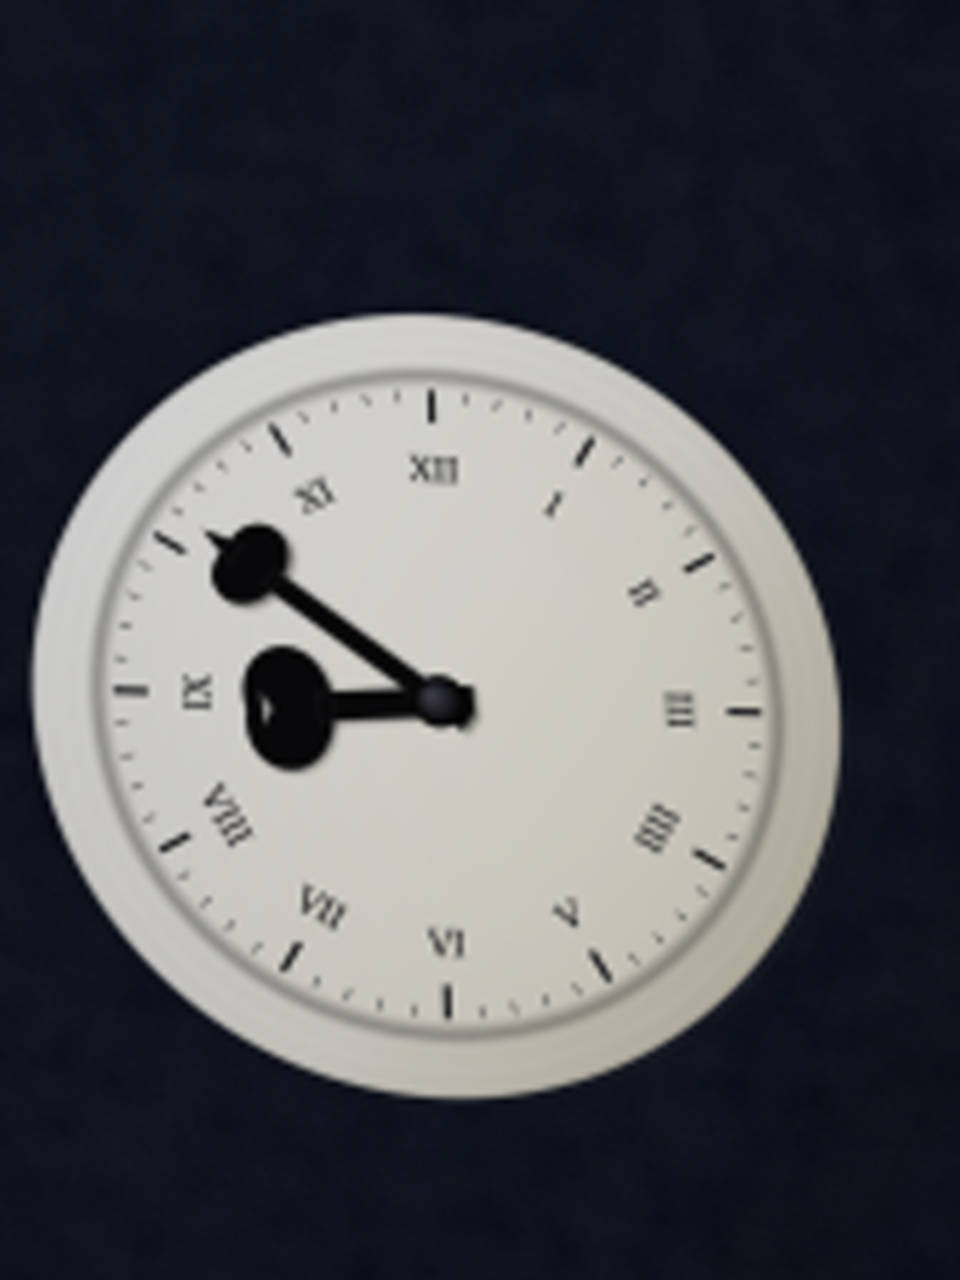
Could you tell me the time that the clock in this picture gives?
8:51
